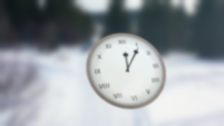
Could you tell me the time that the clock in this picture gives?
12:06
